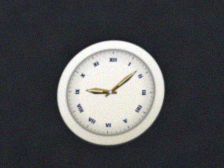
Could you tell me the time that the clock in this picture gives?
9:08
